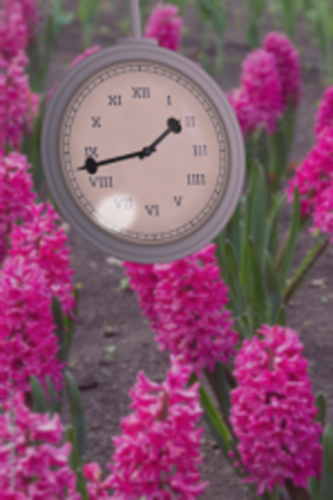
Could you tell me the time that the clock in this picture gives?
1:43
